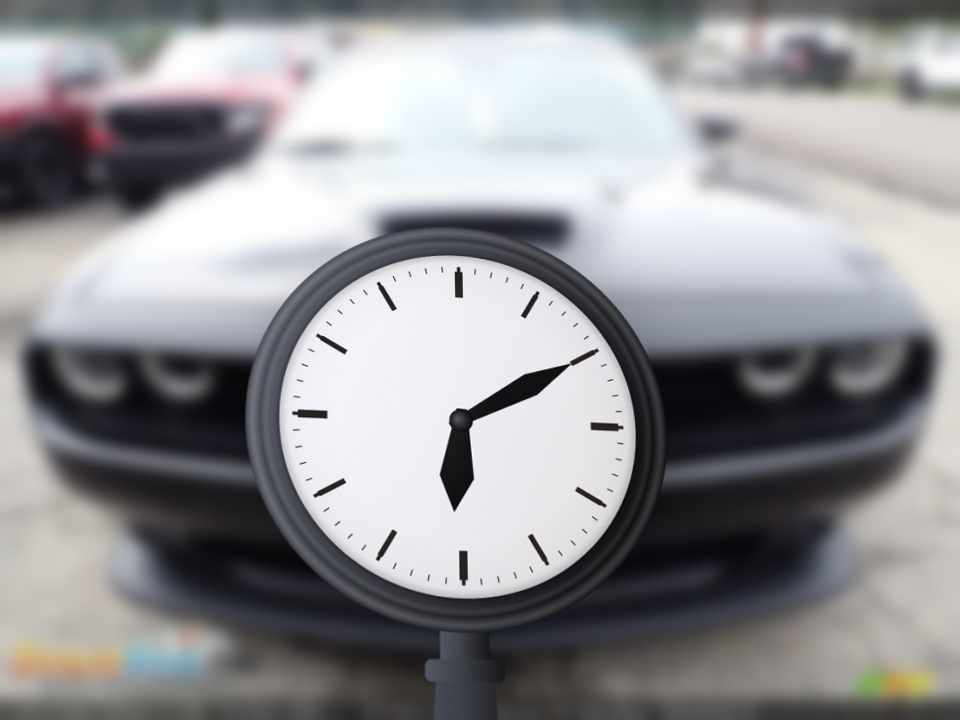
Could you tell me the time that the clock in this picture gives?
6:10
